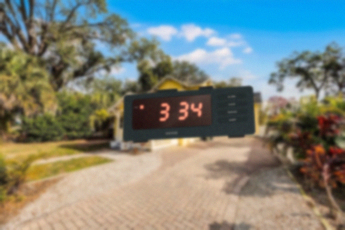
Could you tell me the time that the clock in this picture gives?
3:34
